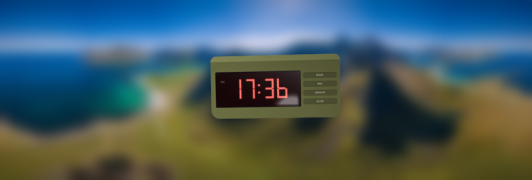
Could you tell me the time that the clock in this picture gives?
17:36
